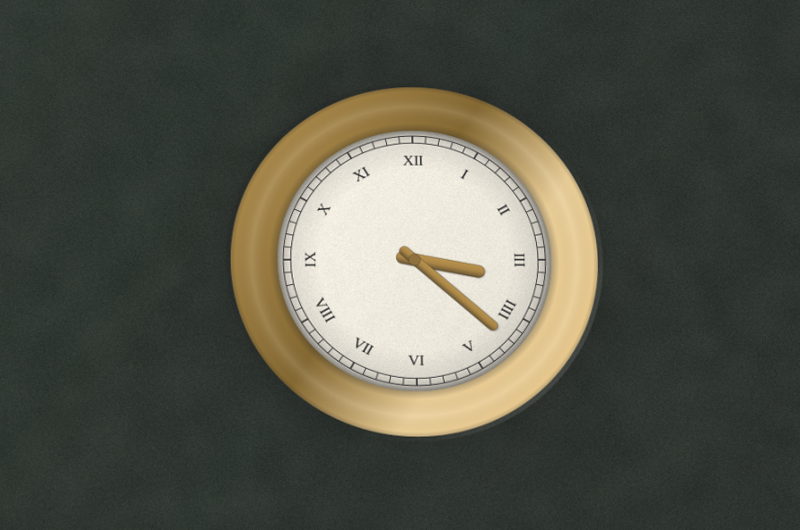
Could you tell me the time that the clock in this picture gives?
3:22
